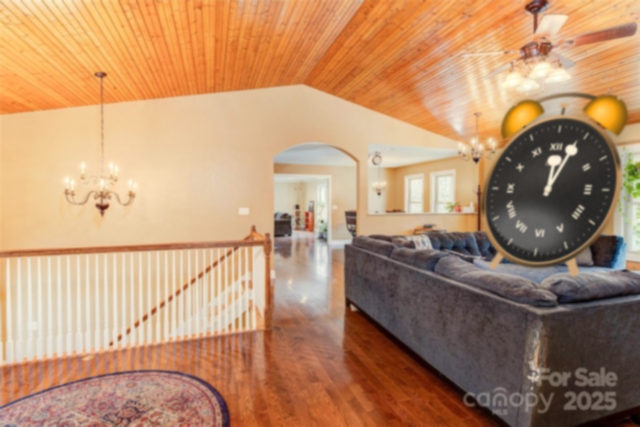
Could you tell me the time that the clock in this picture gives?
12:04
